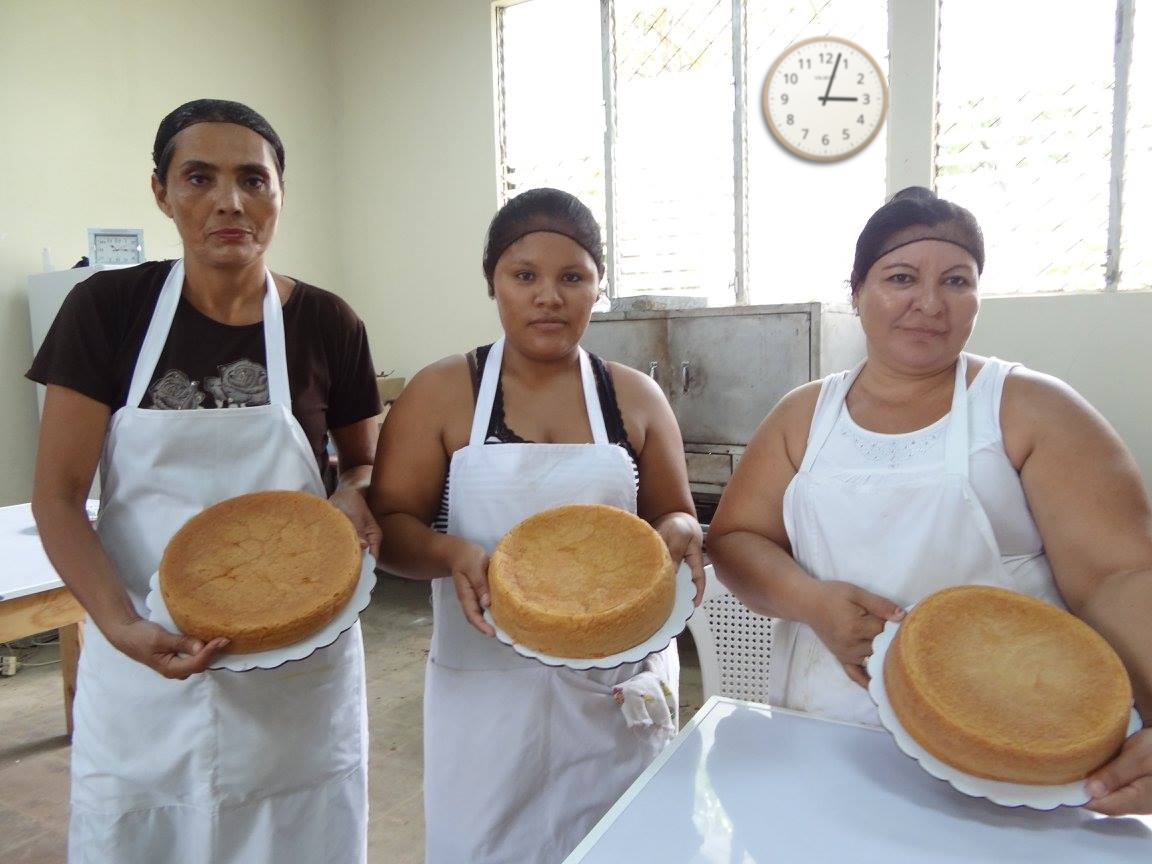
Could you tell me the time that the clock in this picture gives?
3:03
